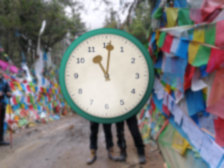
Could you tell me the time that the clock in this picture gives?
11:01
